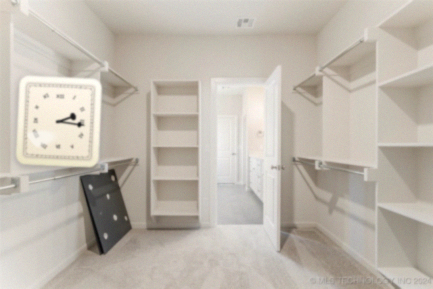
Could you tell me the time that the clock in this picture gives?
2:16
